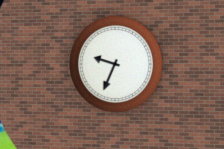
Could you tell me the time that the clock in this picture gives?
9:34
